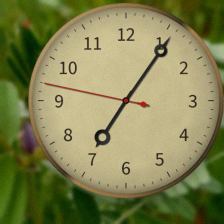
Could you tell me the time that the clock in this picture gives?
7:05:47
